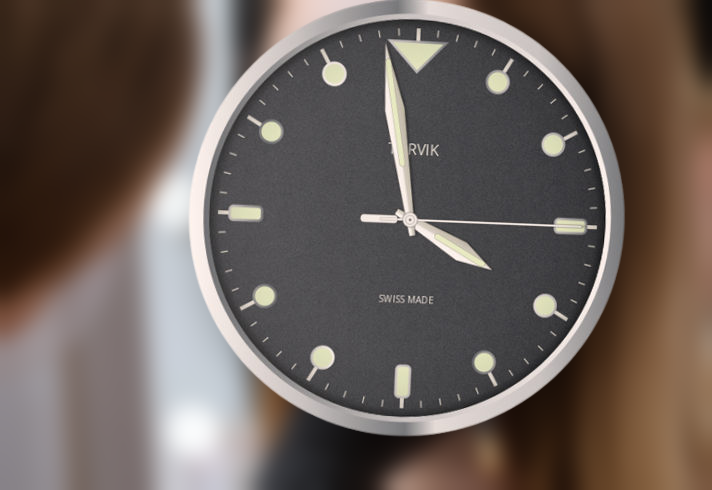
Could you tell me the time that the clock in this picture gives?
3:58:15
